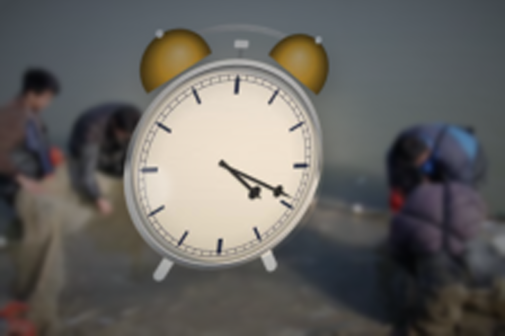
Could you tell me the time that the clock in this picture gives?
4:19
